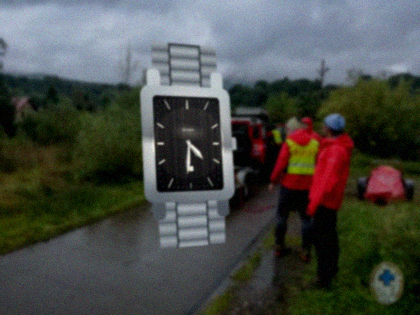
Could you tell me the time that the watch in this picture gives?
4:31
